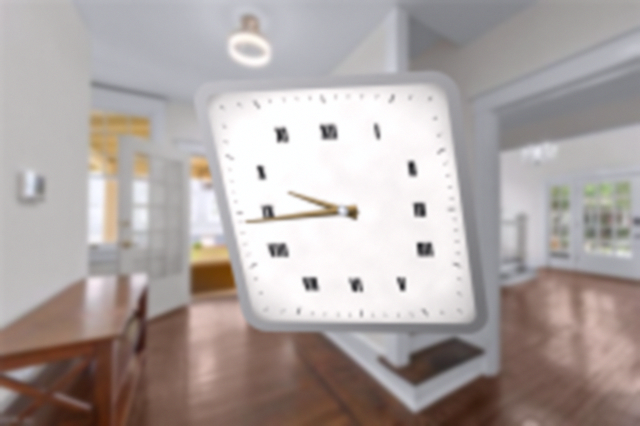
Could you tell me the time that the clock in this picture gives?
9:44
